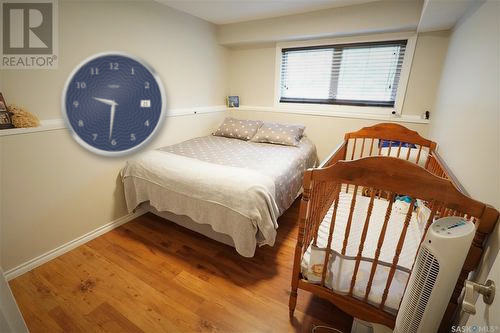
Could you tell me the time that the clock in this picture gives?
9:31
